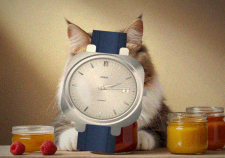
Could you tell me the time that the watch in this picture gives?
2:14
